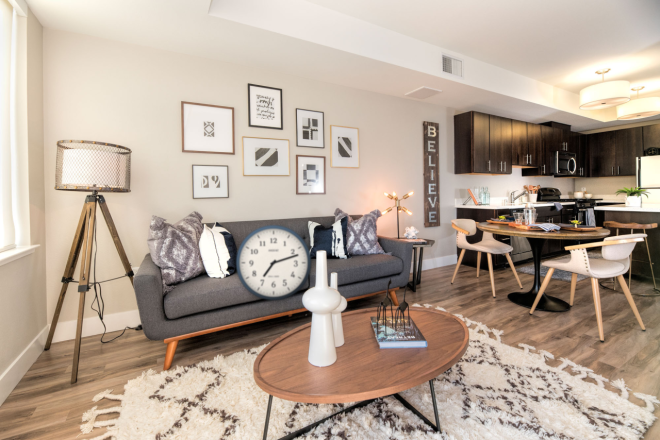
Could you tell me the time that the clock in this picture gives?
7:12
